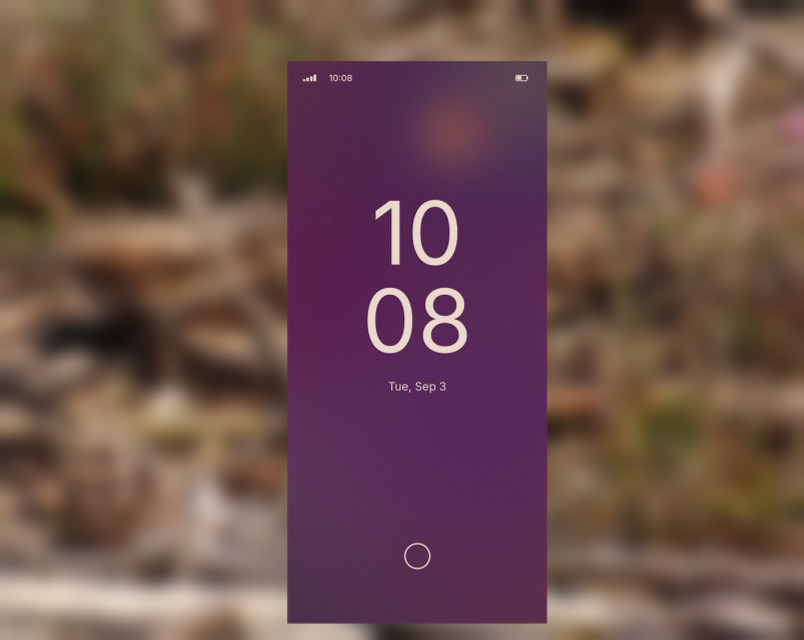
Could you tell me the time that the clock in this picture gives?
10:08
